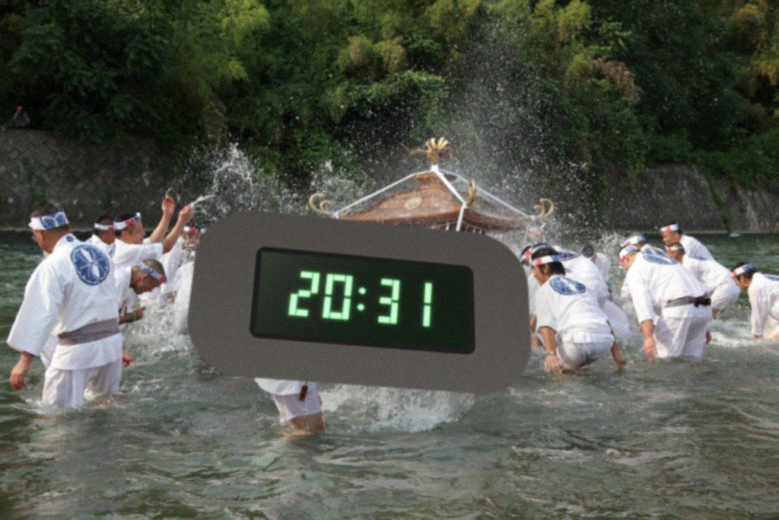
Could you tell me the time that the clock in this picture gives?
20:31
